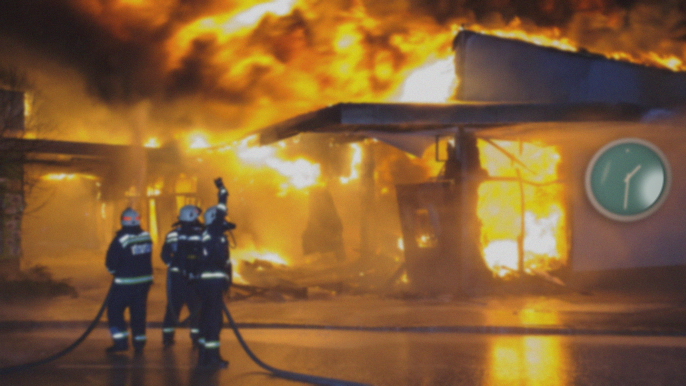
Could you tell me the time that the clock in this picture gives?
1:31
